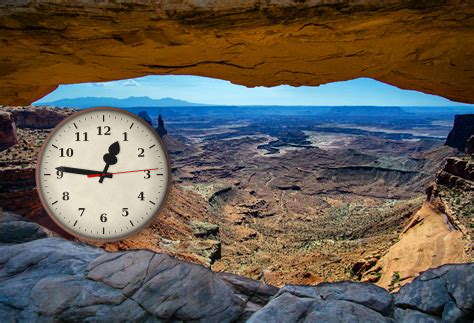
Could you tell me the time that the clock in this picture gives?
12:46:14
